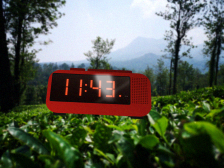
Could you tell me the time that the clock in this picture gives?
11:43
